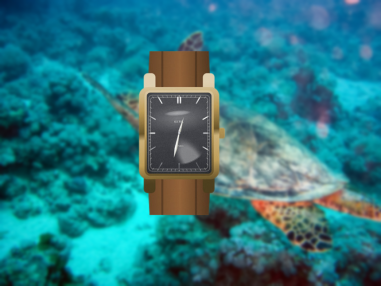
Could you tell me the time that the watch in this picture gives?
12:32
